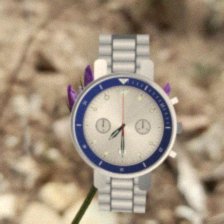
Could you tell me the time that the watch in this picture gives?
7:30
